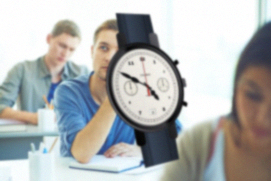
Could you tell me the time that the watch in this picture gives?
4:50
